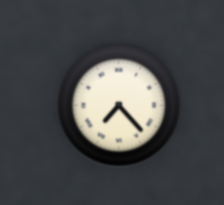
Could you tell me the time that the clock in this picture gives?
7:23
